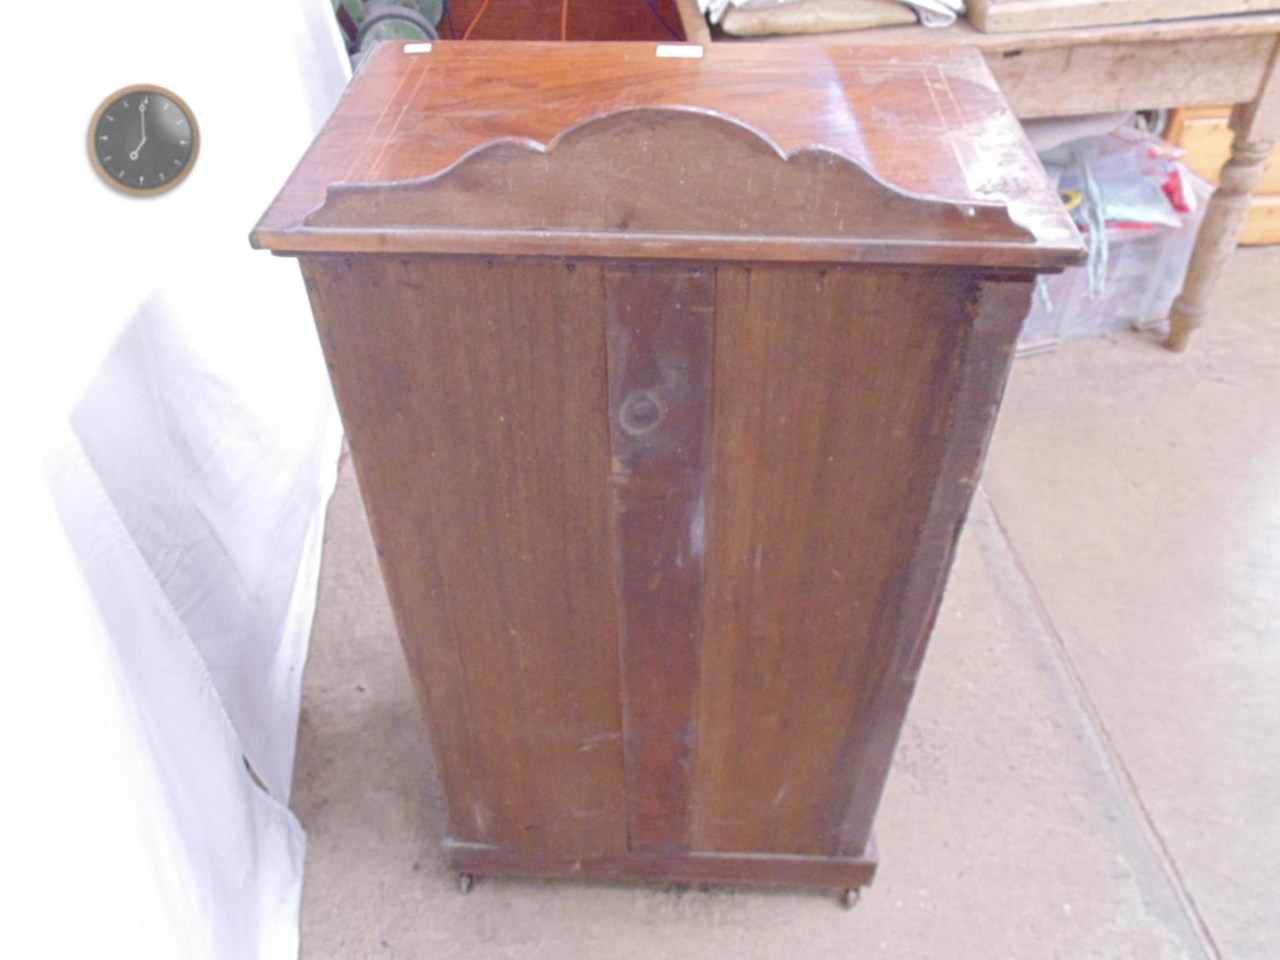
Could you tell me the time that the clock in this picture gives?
6:59
